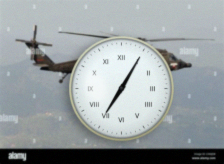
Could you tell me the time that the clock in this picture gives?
7:05
